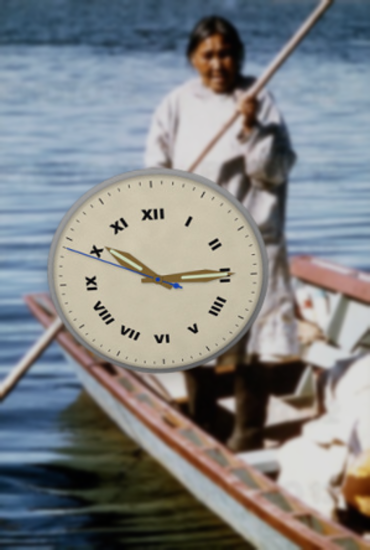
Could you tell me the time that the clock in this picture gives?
10:14:49
